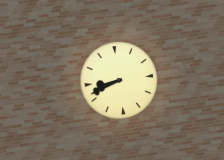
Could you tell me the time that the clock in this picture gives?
8:42
